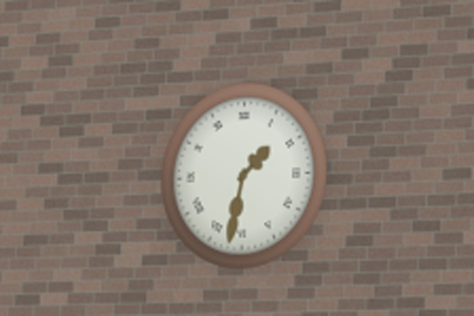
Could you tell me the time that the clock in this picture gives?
1:32
